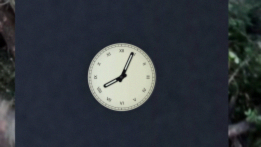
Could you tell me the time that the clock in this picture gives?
8:04
